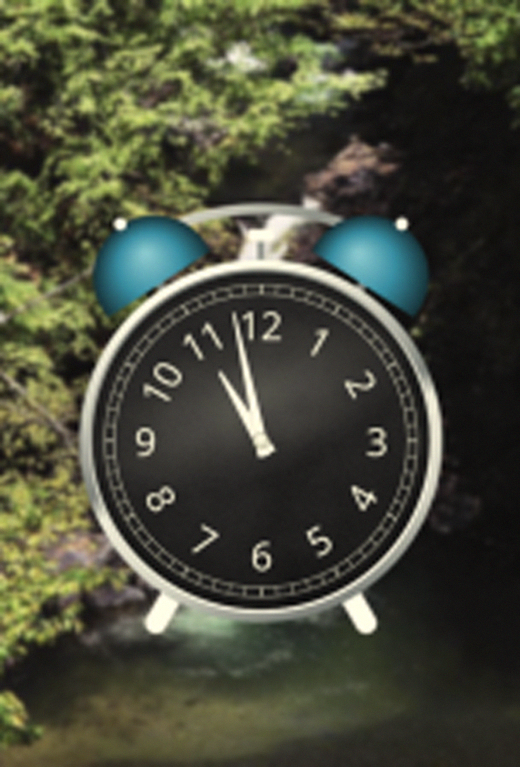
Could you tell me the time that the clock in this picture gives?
10:58
